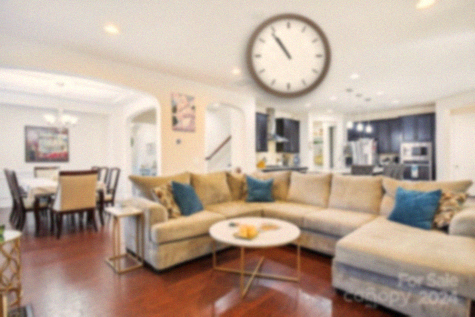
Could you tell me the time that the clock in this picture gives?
10:54
